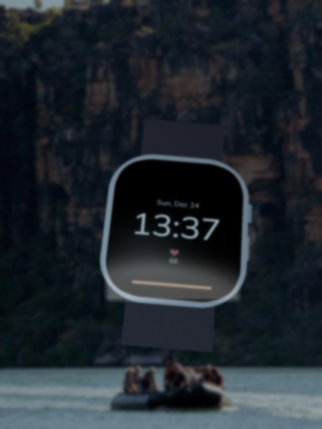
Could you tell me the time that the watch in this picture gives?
13:37
